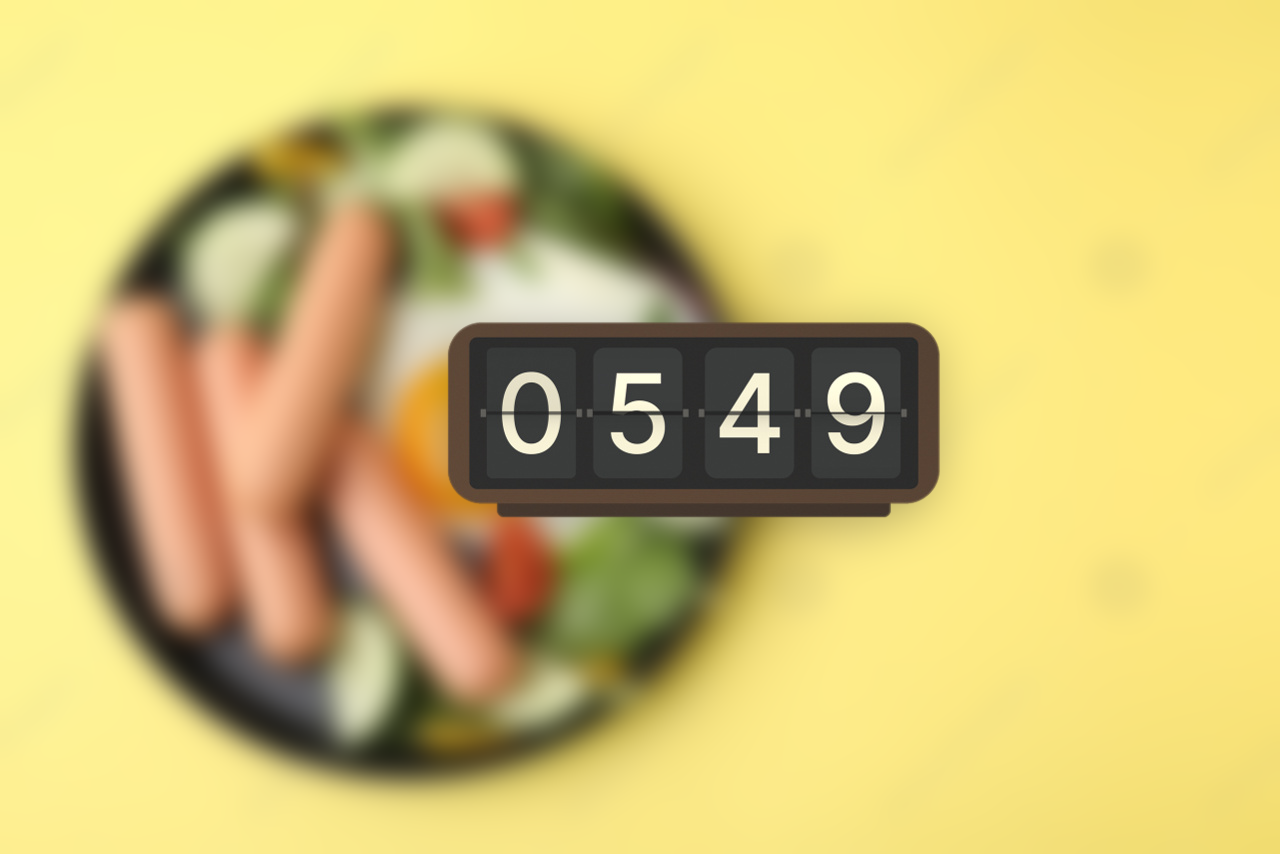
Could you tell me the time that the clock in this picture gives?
5:49
